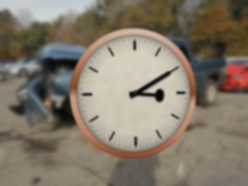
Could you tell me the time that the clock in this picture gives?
3:10
